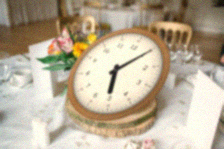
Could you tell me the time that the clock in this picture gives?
5:05
